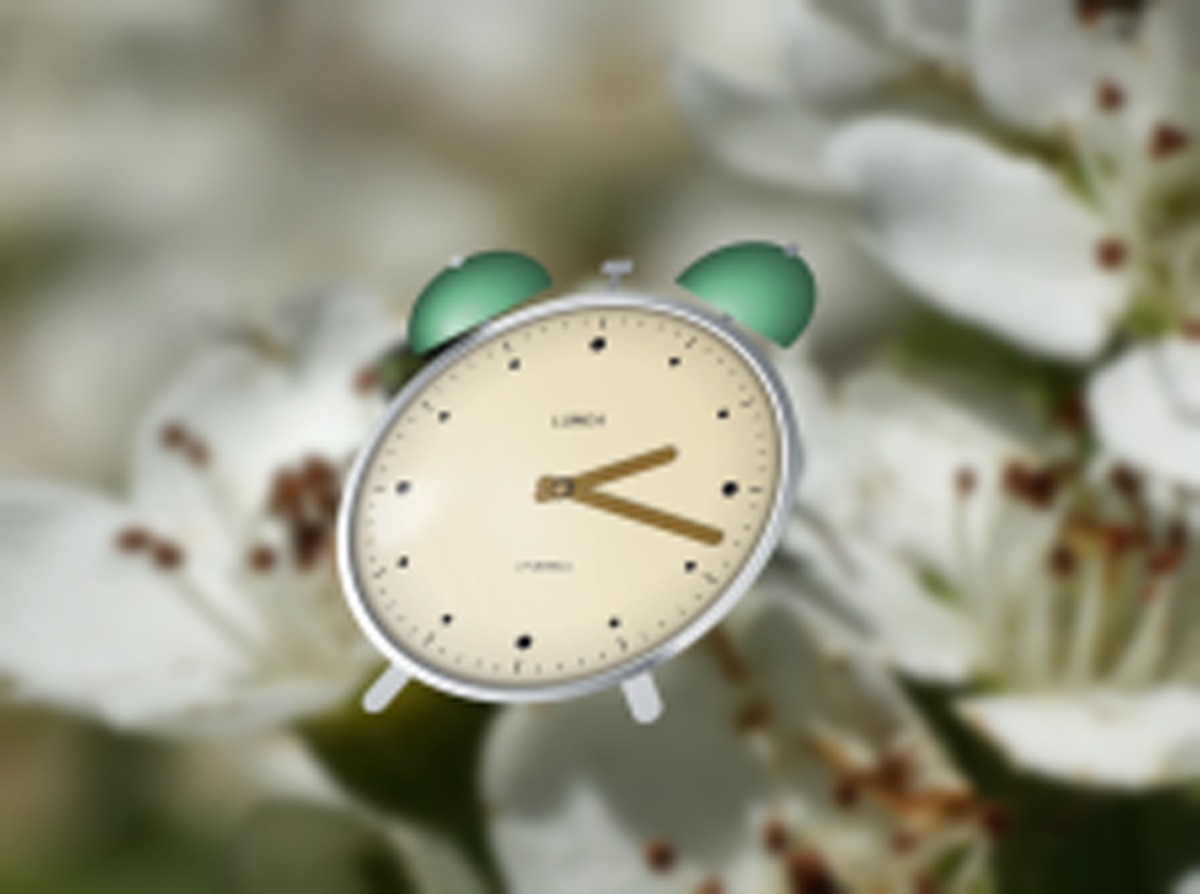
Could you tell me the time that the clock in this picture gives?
2:18
